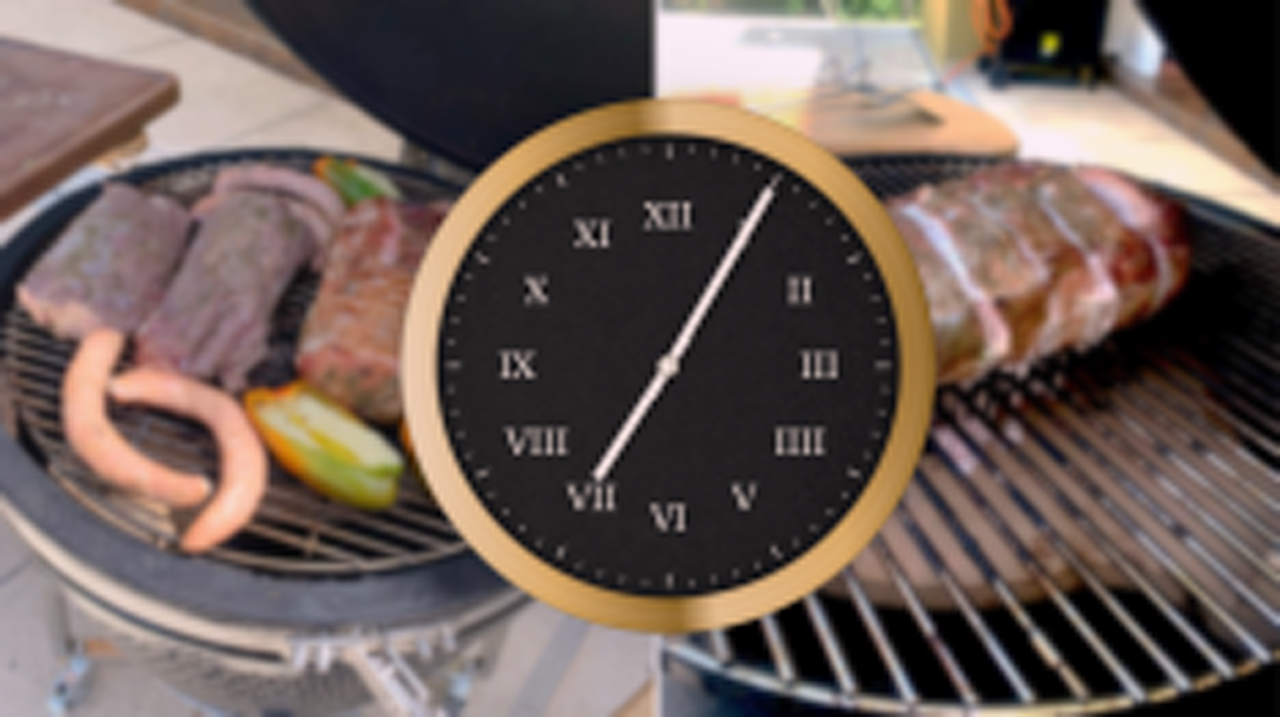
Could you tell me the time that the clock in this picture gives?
7:05
